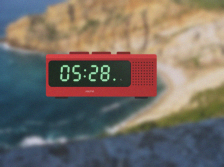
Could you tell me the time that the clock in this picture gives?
5:28
